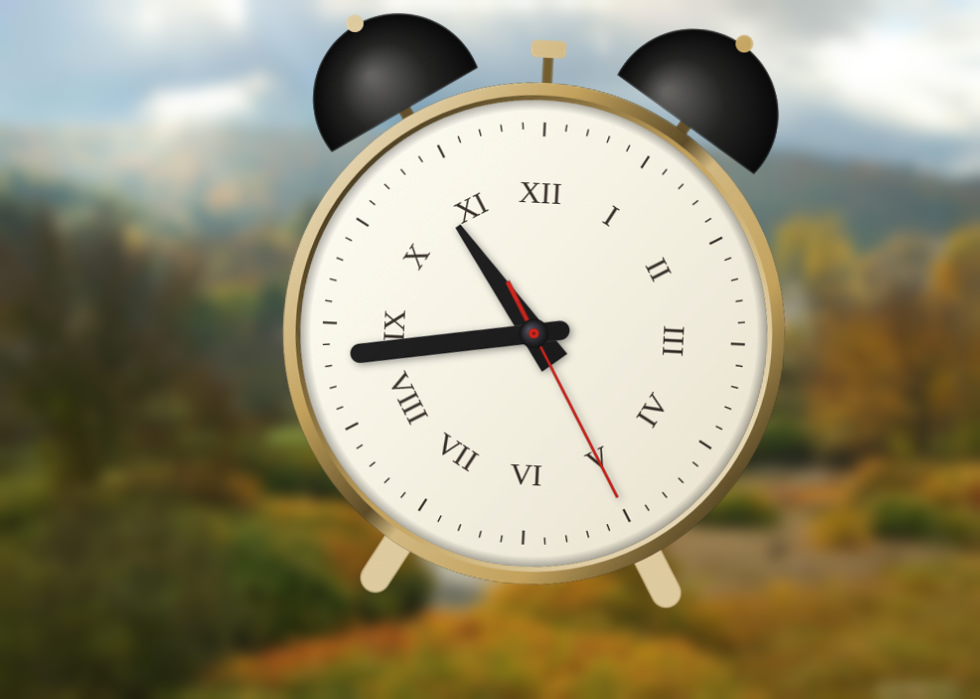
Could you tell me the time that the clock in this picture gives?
10:43:25
